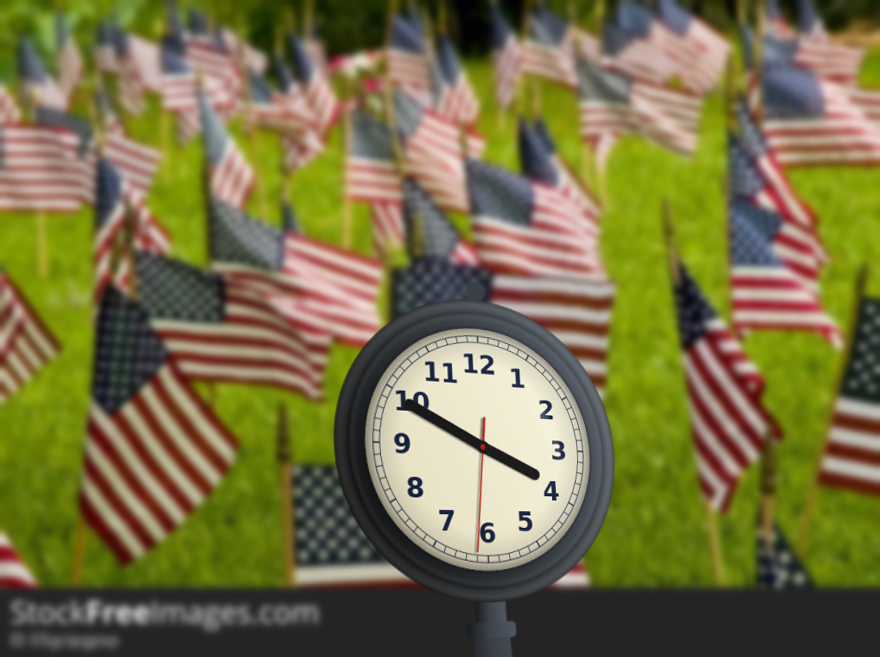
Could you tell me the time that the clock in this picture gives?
3:49:31
